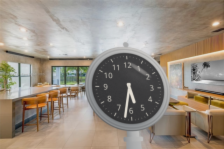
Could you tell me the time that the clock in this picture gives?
5:32
